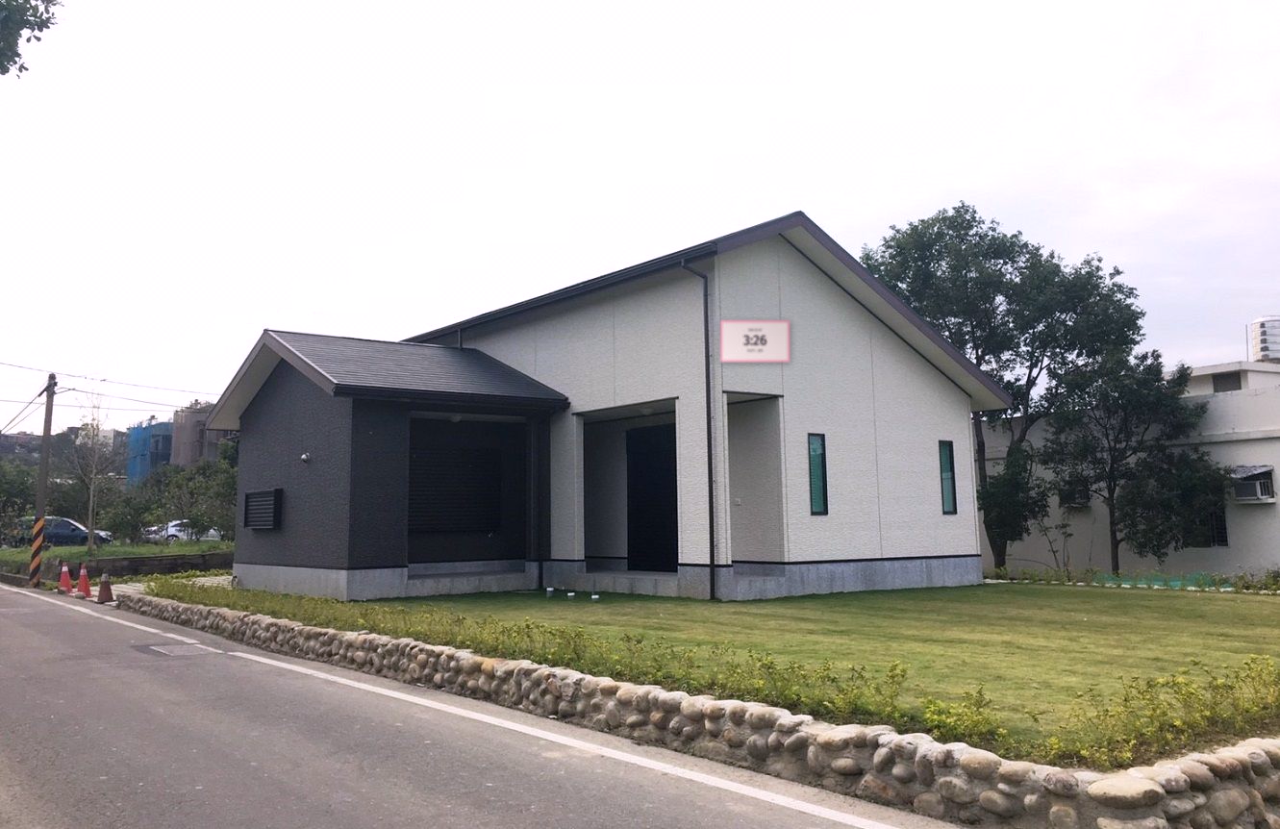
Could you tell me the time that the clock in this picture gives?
3:26
